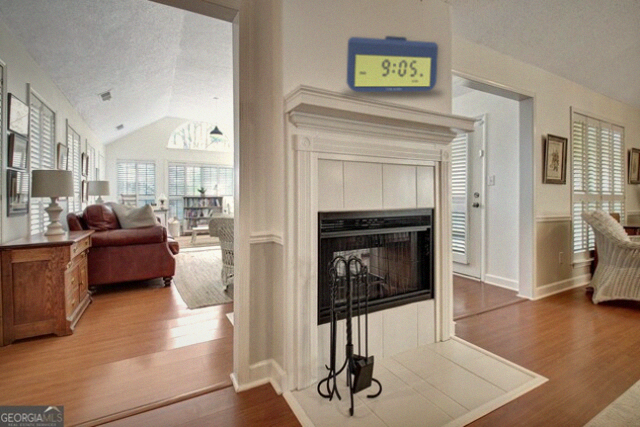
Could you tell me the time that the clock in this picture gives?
9:05
